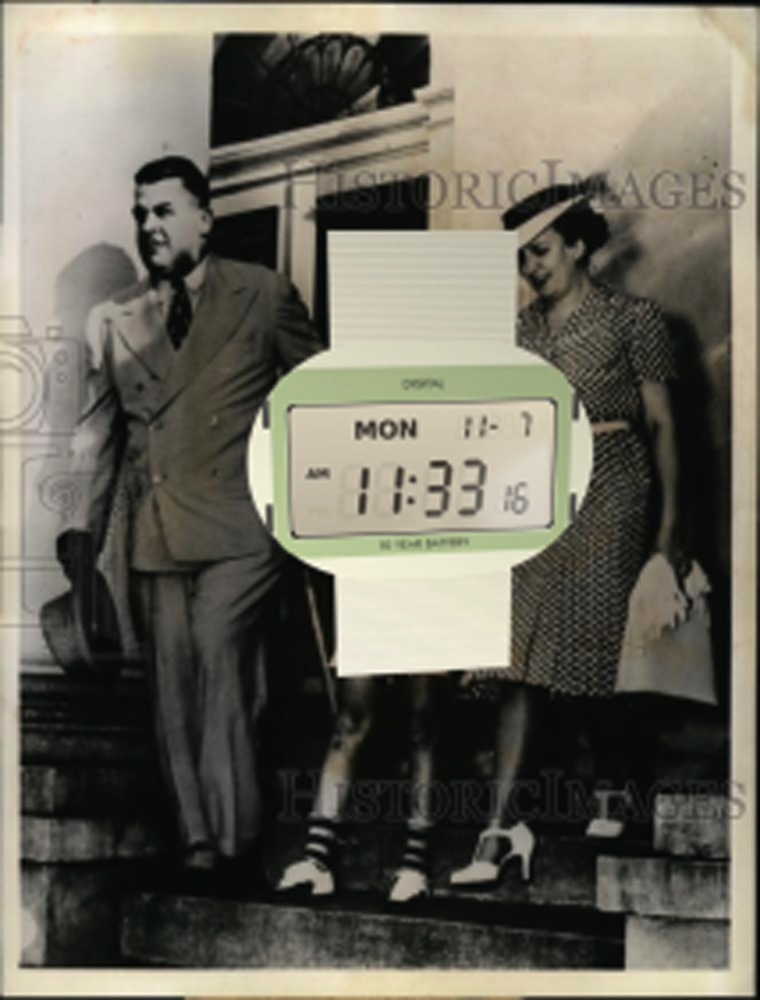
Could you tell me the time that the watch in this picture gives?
11:33:16
